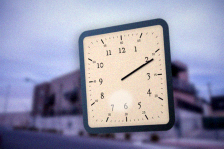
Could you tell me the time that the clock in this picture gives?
2:11
